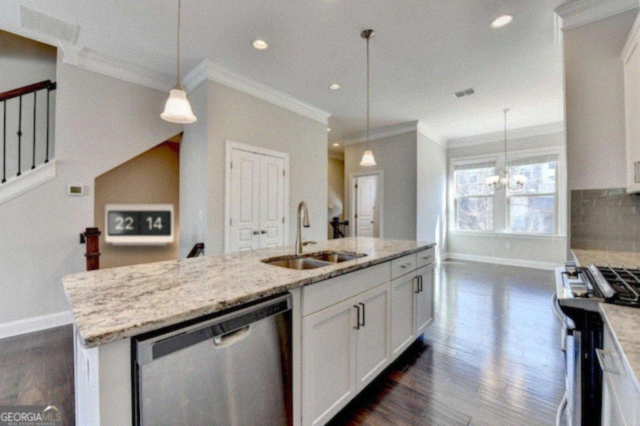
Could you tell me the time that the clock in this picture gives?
22:14
